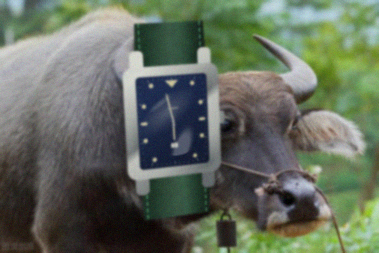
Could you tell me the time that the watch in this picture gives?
5:58
